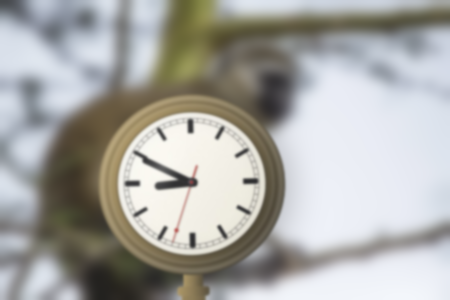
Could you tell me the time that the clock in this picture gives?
8:49:33
